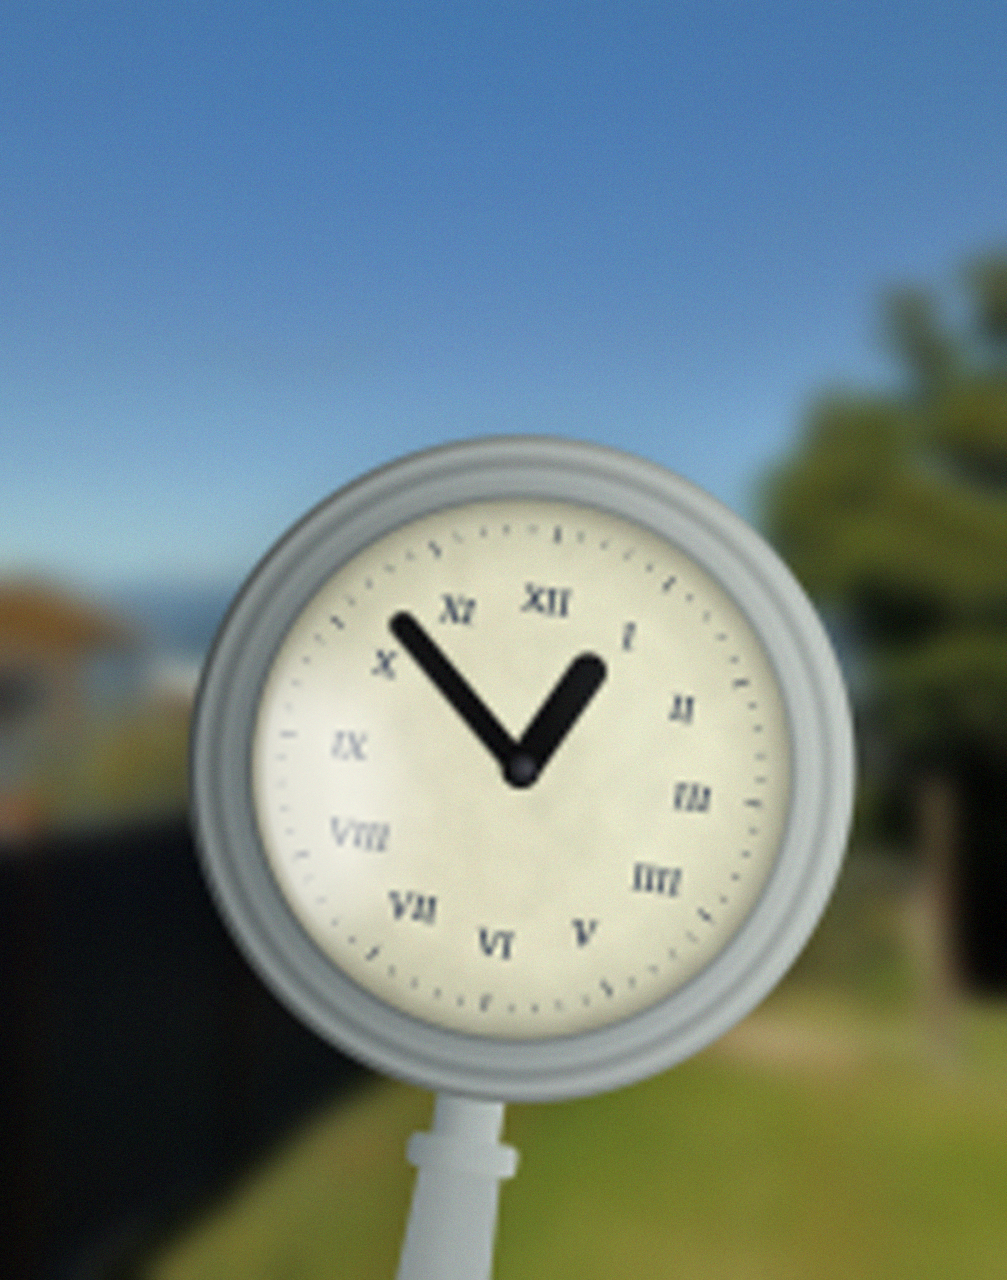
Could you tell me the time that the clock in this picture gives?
12:52
